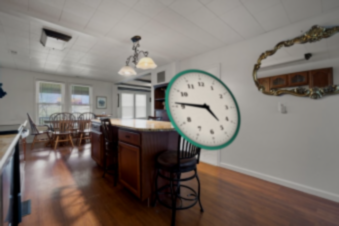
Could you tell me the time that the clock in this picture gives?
4:46
